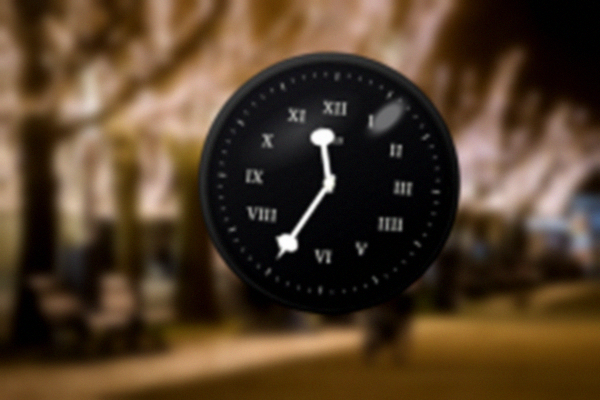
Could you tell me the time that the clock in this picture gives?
11:35
